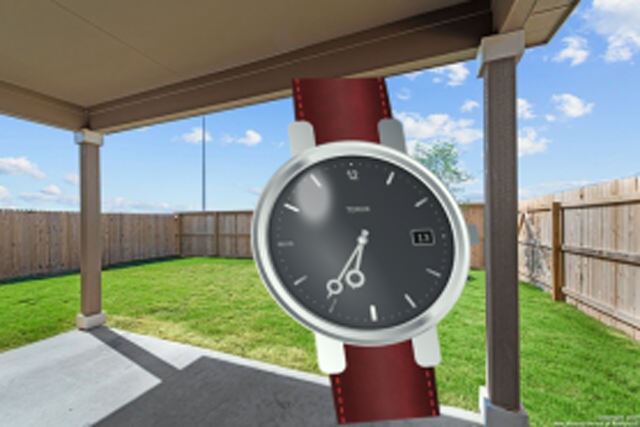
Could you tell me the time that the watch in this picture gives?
6:36
